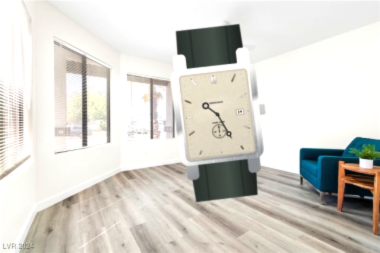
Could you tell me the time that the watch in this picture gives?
10:26
